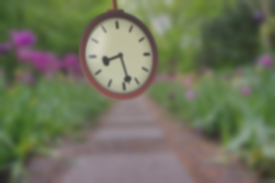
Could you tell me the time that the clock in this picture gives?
8:28
